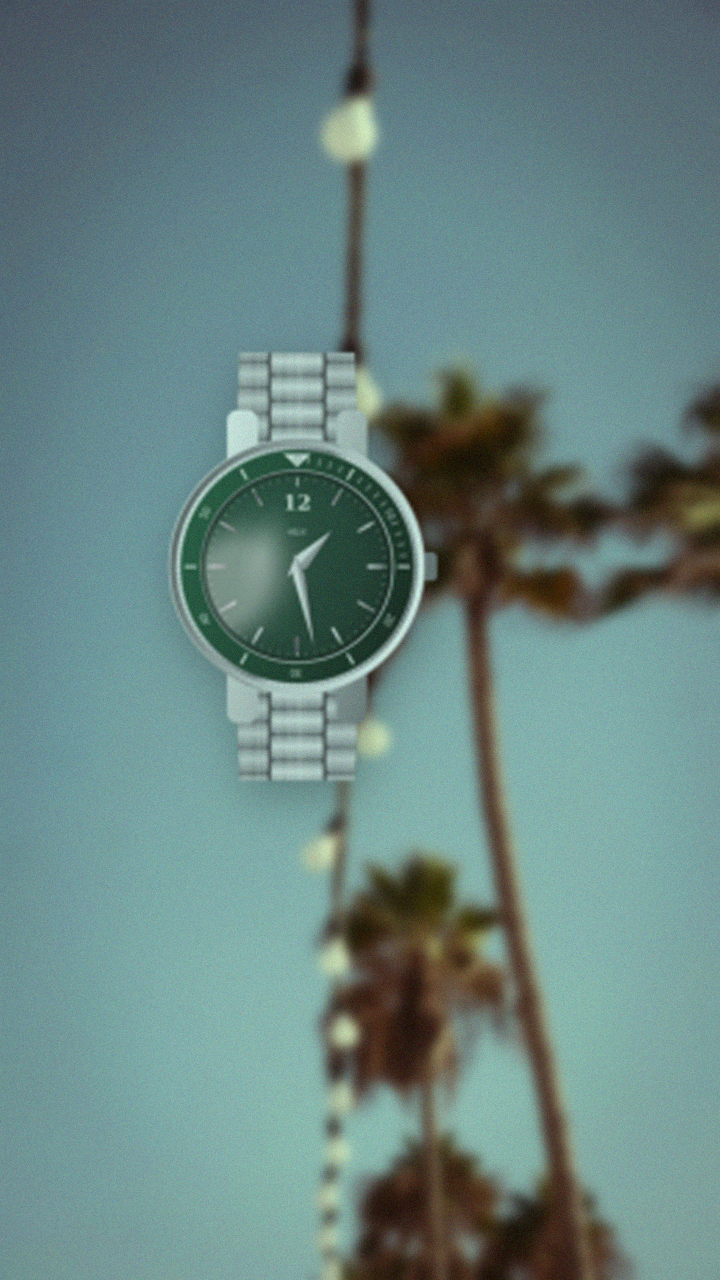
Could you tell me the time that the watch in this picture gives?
1:28
